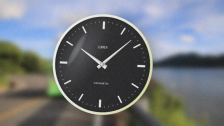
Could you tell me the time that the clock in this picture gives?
10:08
